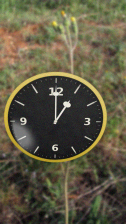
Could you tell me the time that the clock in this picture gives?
1:00
